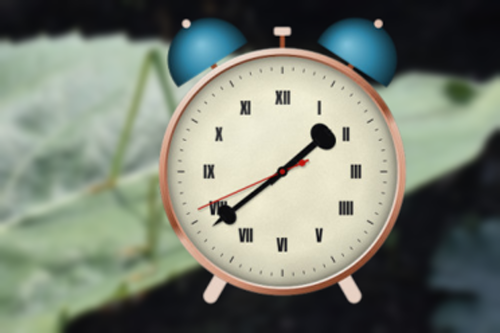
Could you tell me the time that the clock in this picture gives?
1:38:41
